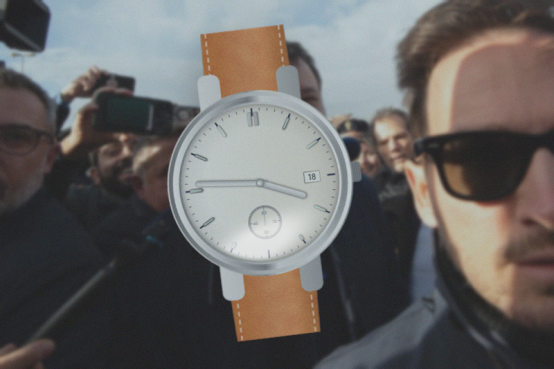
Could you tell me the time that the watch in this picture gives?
3:46
